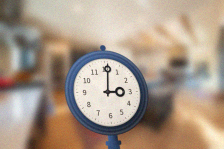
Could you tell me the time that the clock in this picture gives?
3:01
